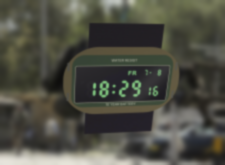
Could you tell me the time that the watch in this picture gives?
18:29:16
